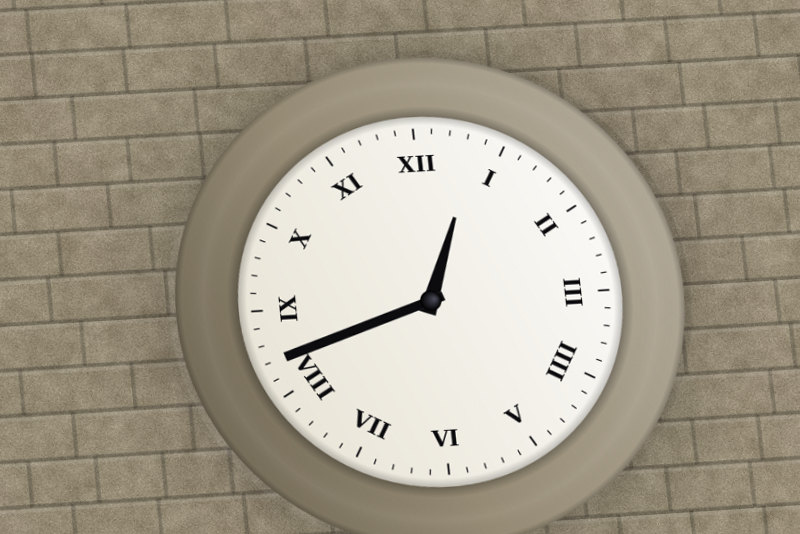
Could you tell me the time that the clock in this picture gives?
12:42
